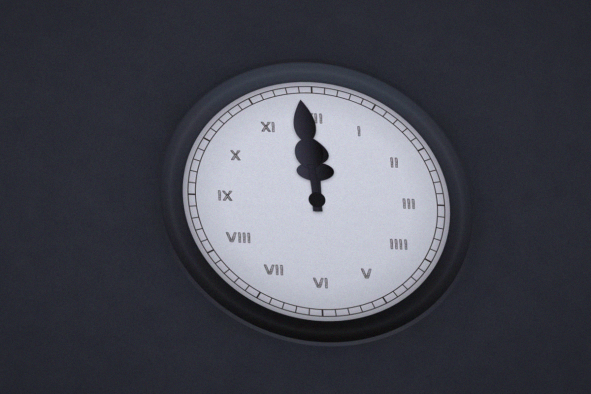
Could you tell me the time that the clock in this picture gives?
11:59
